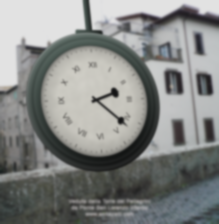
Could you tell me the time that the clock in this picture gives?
2:22
